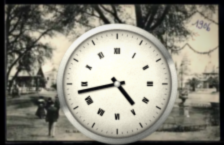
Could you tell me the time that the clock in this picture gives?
4:43
